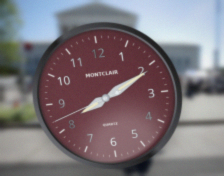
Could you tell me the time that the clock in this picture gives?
8:10:42
